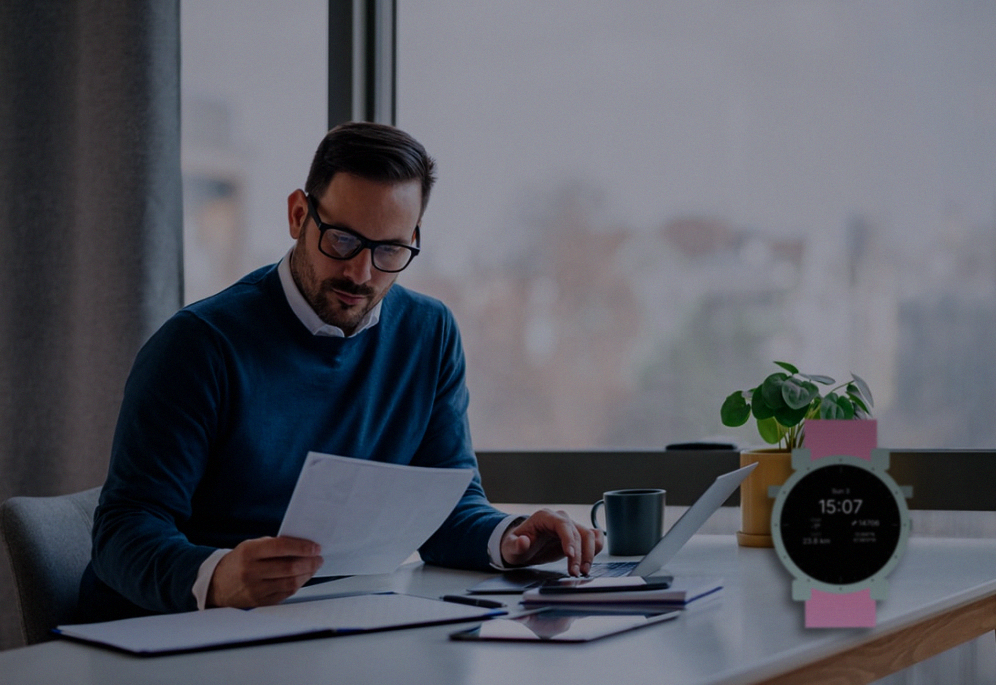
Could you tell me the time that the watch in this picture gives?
15:07
